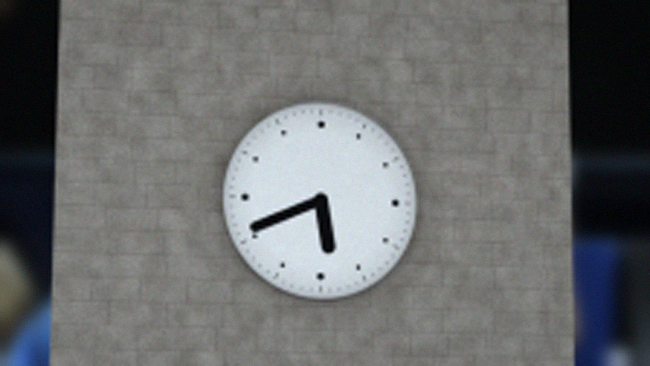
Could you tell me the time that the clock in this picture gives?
5:41
